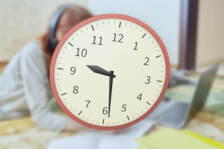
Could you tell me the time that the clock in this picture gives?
9:29
